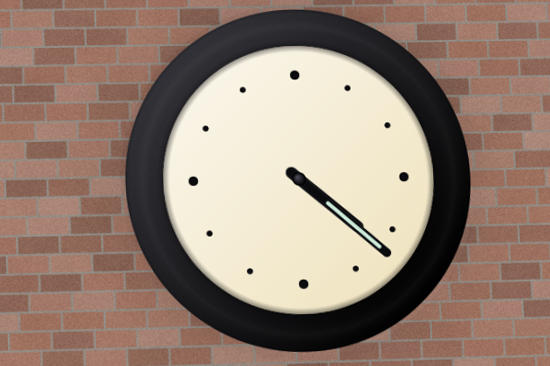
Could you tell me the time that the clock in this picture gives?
4:22
